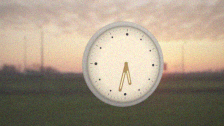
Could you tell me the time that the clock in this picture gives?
5:32
